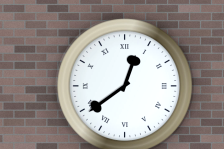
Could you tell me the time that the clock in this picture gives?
12:39
